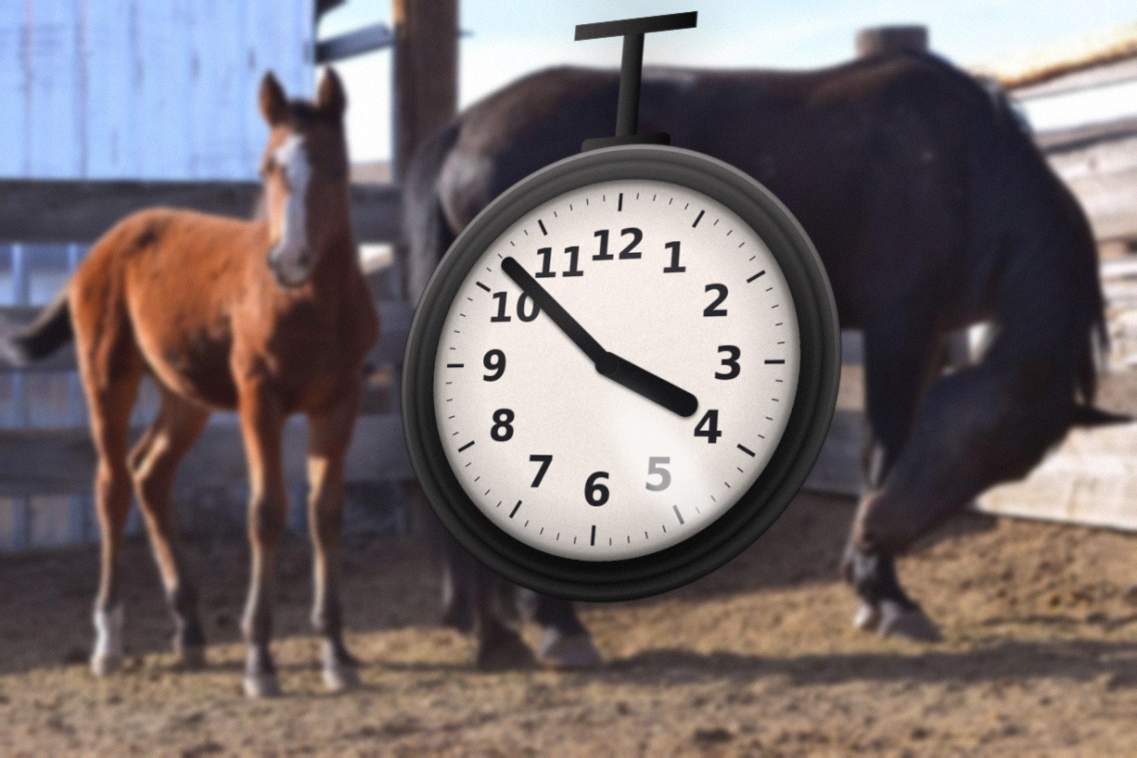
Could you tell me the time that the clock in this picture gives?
3:52
